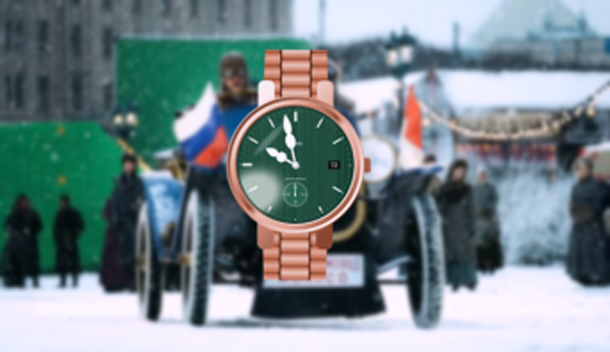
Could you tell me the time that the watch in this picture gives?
9:58
